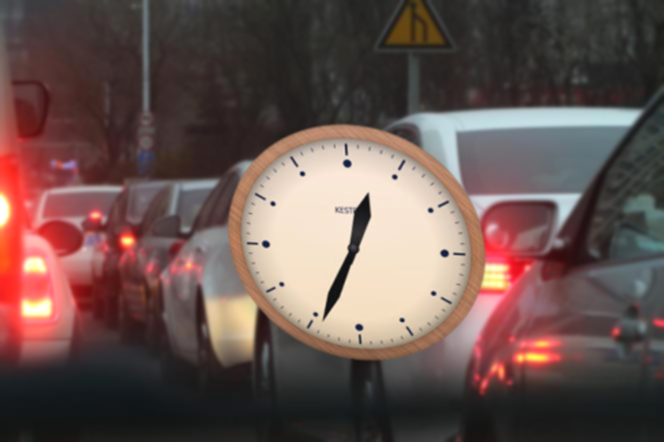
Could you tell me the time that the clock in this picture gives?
12:34
